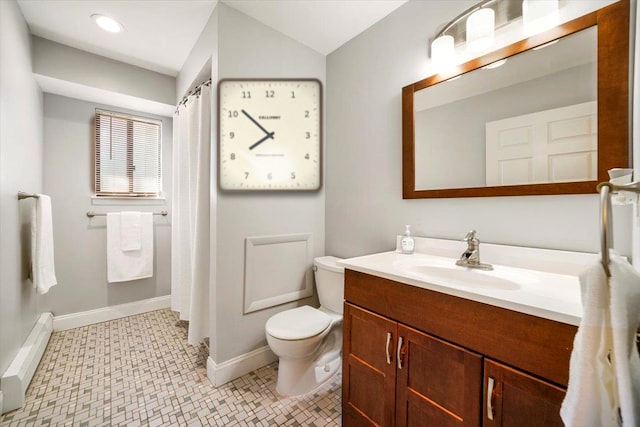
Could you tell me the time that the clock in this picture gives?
7:52
